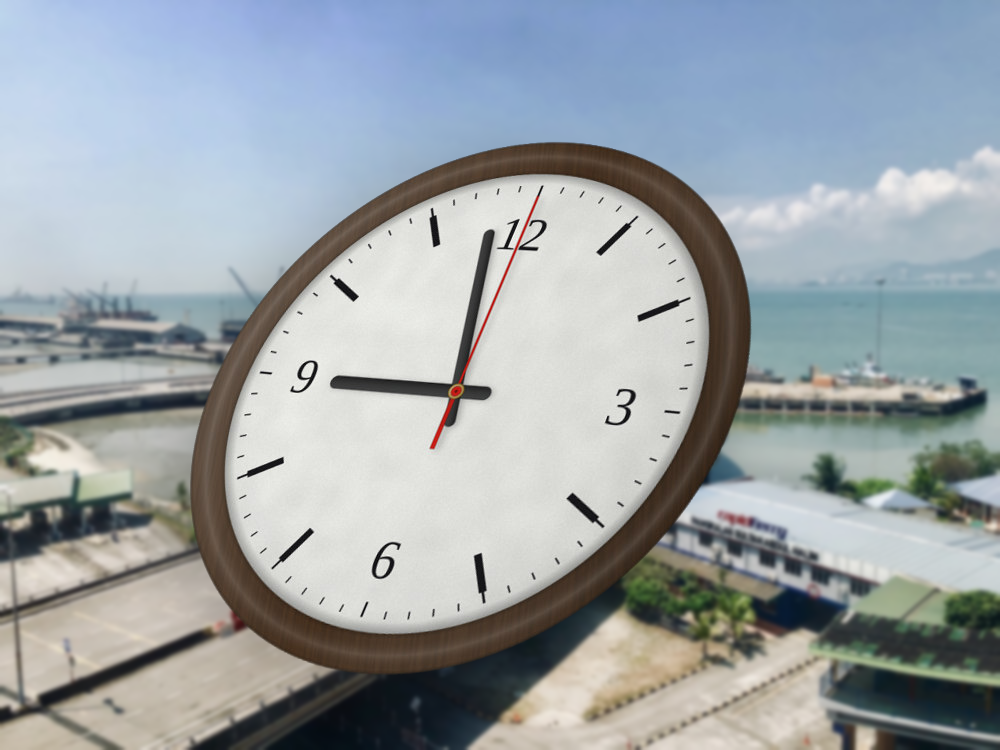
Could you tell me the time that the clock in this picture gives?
8:58:00
